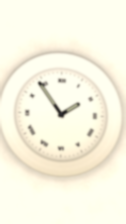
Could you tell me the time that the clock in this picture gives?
1:54
